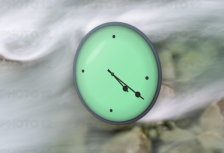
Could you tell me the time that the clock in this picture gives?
4:20
